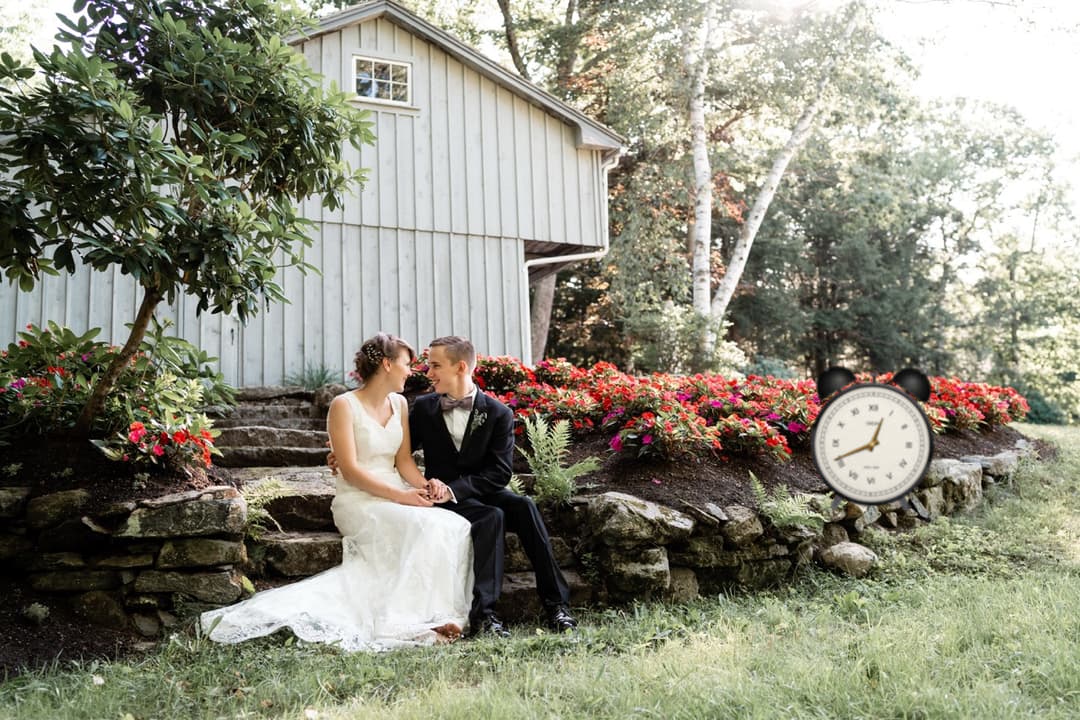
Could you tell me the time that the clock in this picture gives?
12:41
